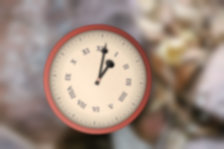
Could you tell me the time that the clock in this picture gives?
1:01
